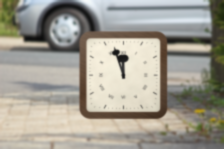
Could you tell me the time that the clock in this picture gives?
11:57
